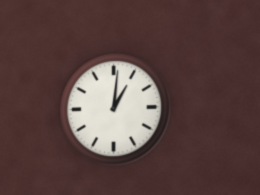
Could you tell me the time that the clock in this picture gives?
1:01
